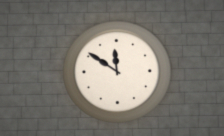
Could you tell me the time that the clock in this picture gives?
11:51
